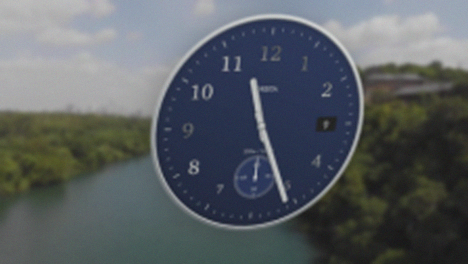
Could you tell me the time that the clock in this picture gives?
11:26
